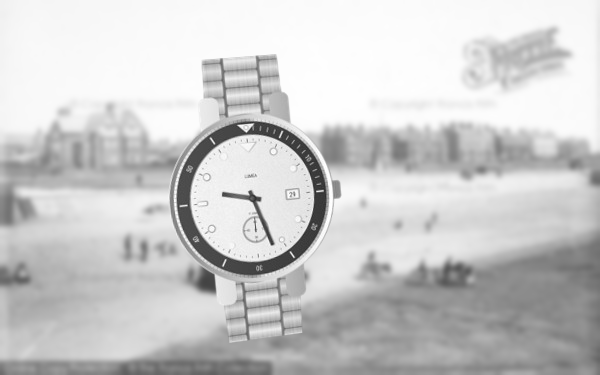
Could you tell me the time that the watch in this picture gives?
9:27
